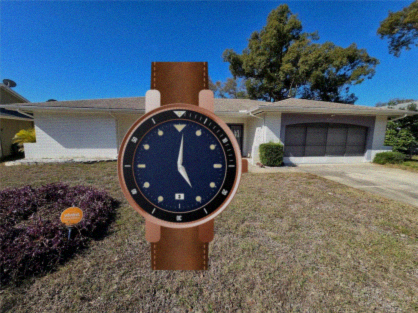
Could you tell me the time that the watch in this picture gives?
5:01
